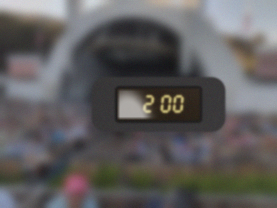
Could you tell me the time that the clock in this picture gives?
2:00
